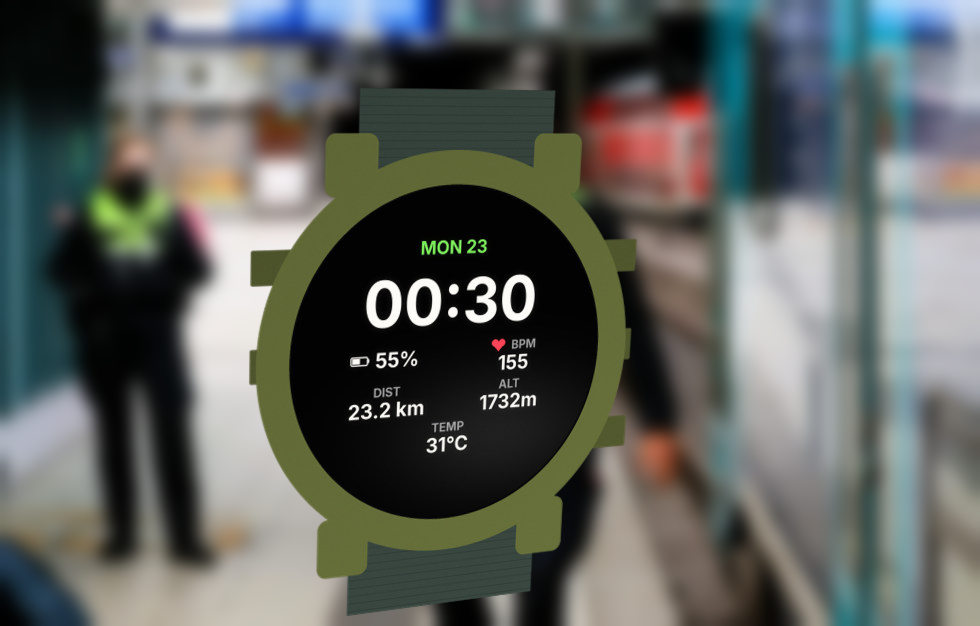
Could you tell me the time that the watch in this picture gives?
0:30
